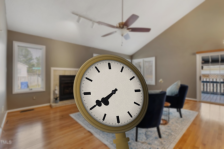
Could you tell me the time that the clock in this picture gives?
7:40
